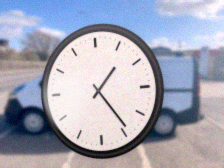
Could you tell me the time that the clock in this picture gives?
1:24
